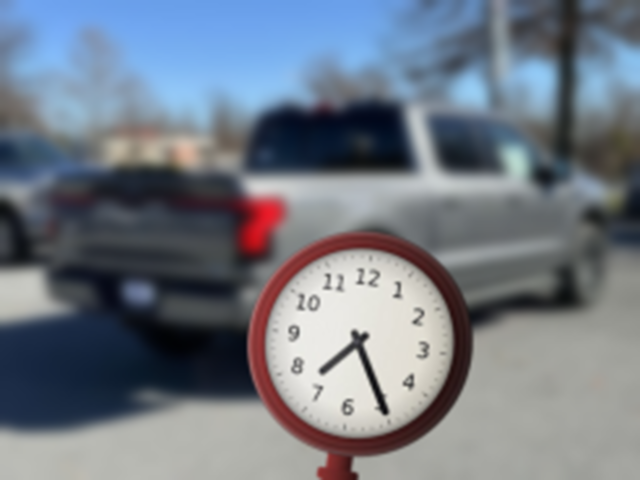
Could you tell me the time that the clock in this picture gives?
7:25
